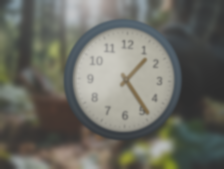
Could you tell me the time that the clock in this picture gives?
1:24
